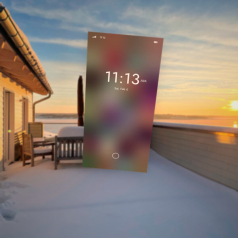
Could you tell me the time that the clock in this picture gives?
11:13
